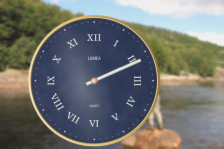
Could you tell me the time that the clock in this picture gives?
2:11
